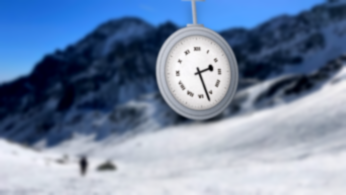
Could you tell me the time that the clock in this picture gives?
2:27
